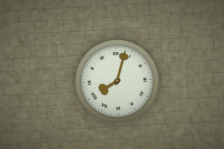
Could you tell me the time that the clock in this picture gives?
8:03
